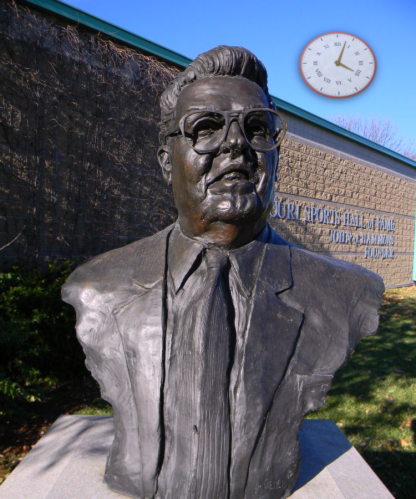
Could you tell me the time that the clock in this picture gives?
4:03
